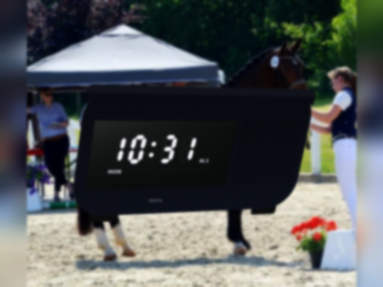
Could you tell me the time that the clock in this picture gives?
10:31
